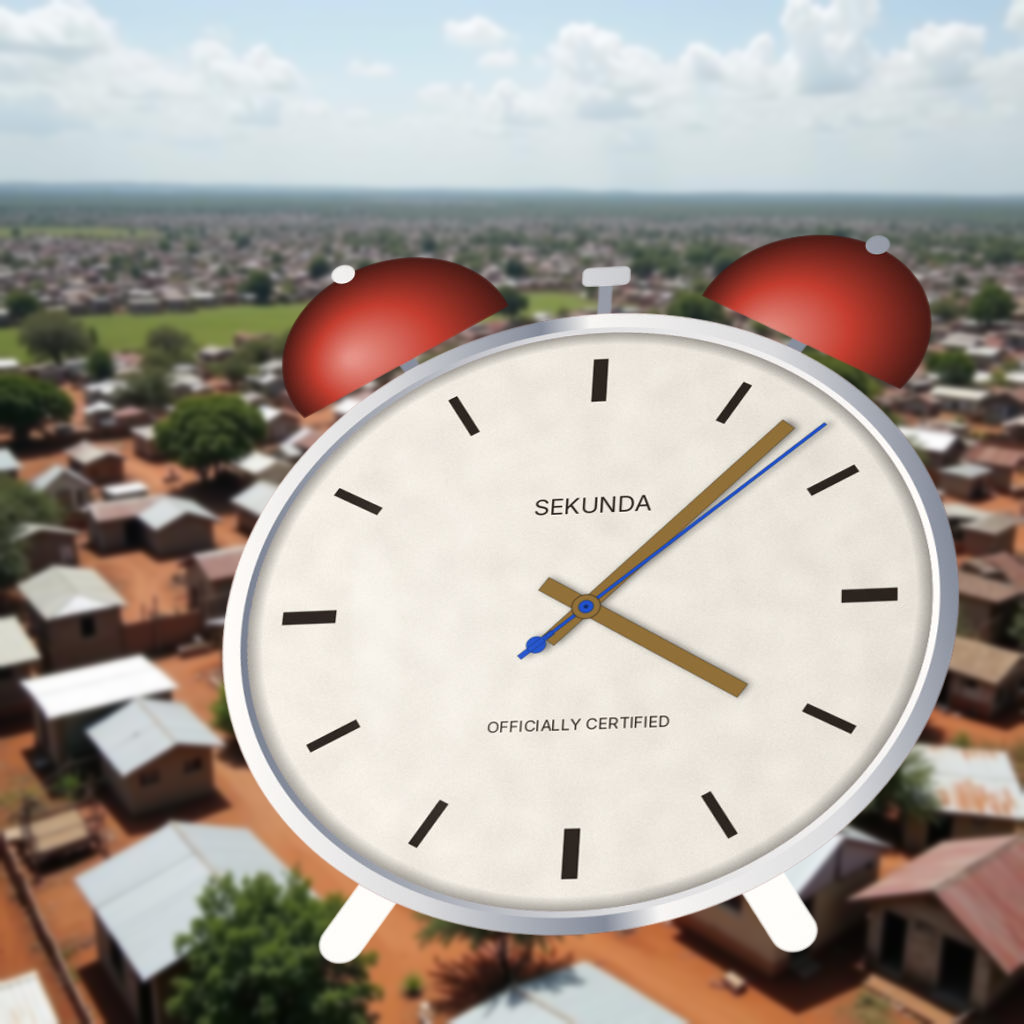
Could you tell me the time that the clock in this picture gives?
4:07:08
